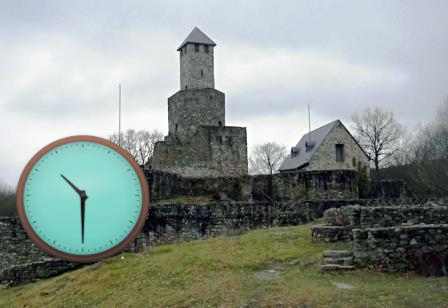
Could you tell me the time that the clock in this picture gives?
10:30
